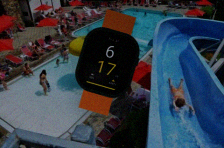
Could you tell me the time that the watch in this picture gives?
6:17
